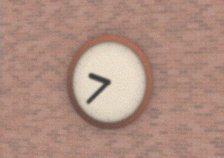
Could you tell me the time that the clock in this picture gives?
9:38
